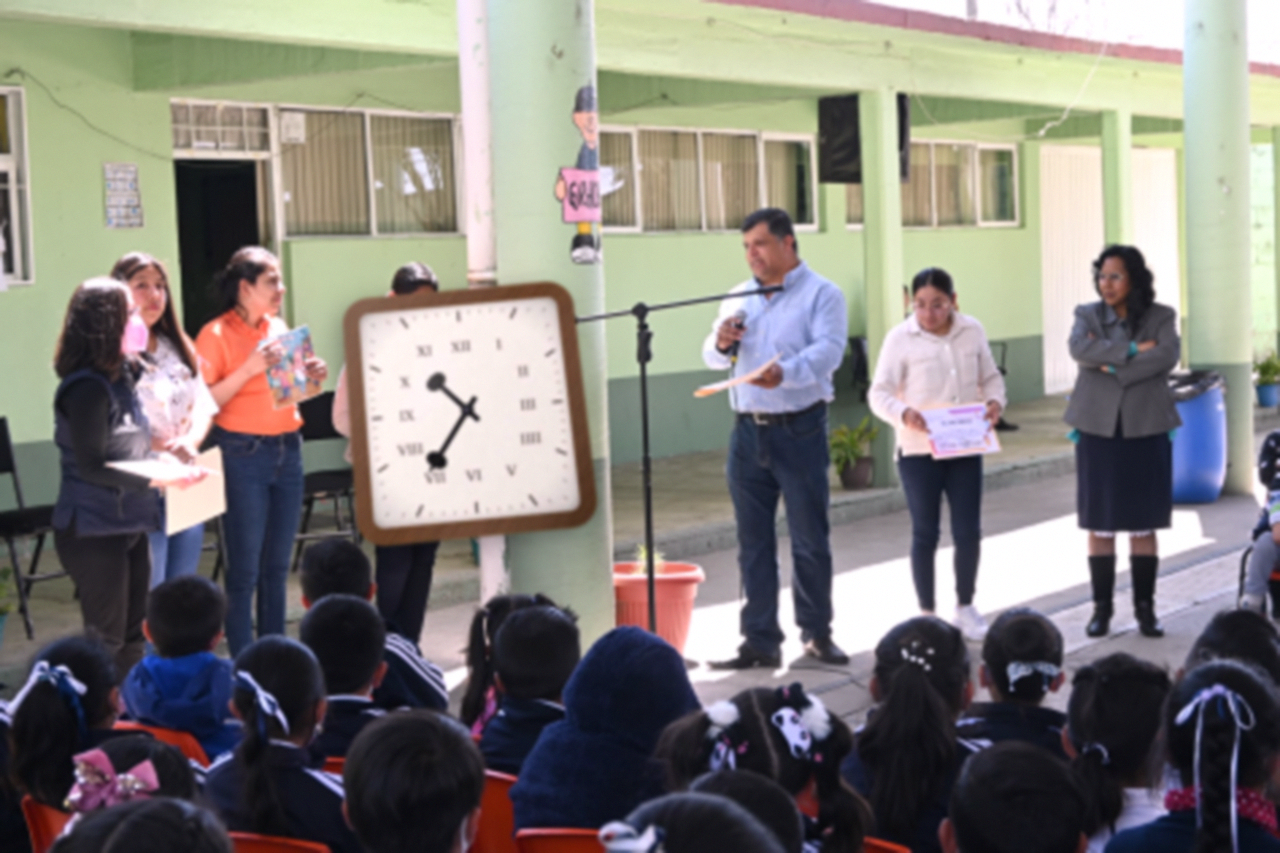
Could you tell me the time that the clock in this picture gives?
10:36
